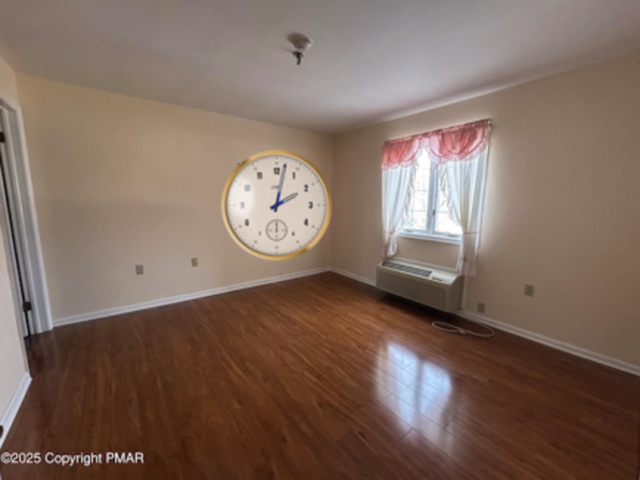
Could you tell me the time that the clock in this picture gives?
2:02
